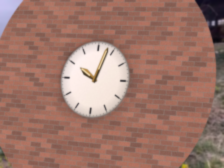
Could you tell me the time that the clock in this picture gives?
10:03
